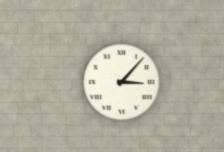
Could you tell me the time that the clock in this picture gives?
3:07
